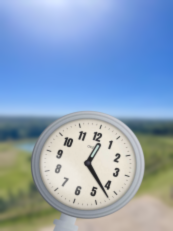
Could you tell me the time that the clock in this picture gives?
12:22
